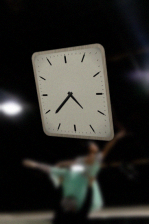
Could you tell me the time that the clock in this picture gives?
4:38
